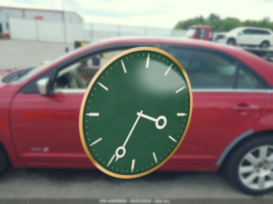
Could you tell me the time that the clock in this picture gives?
3:34
